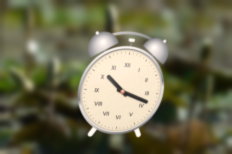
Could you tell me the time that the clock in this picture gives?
10:18
